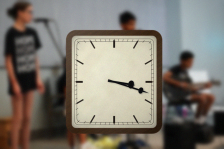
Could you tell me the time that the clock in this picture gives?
3:18
